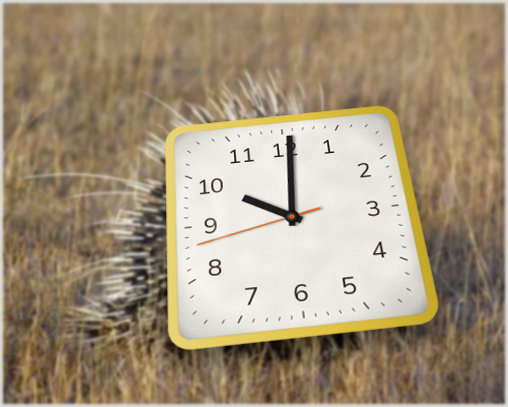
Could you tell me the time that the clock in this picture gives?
10:00:43
